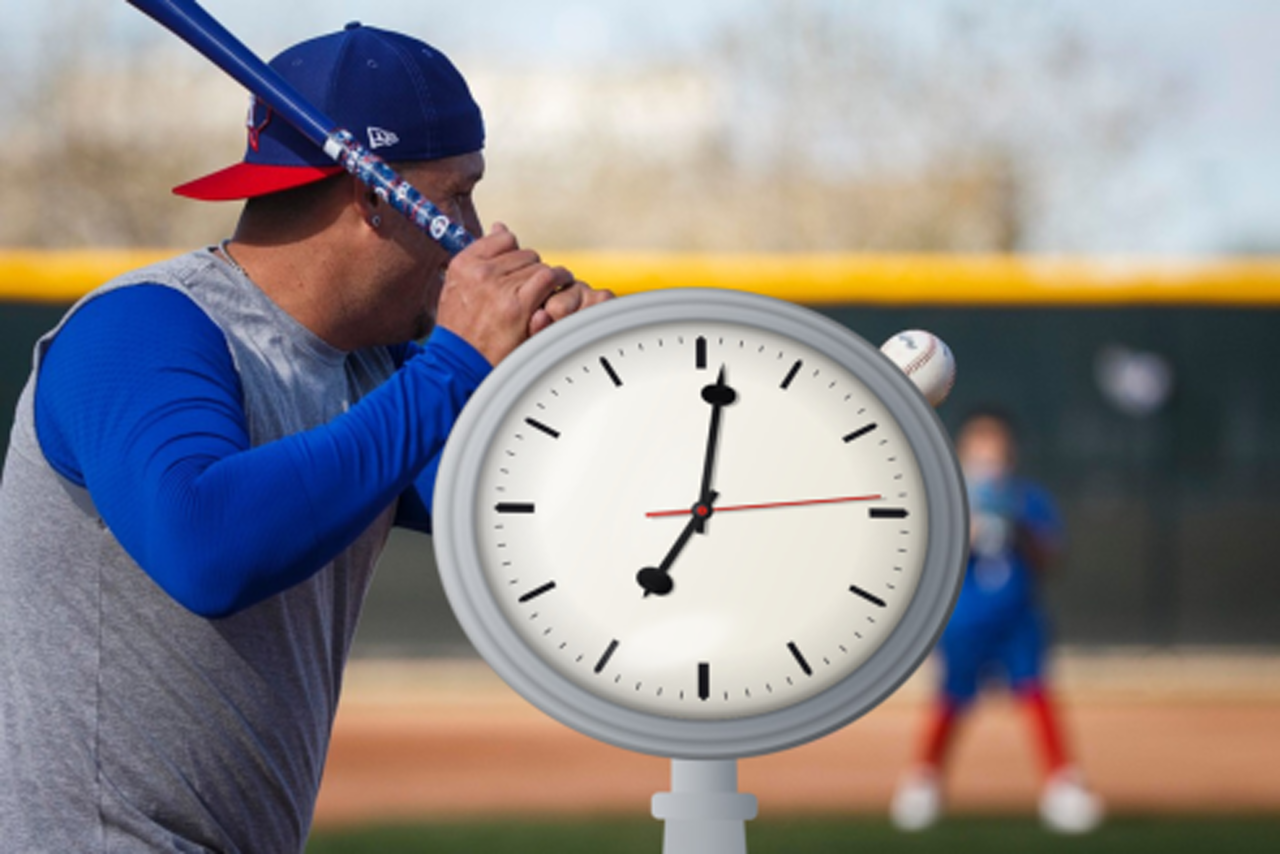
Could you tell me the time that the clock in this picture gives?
7:01:14
